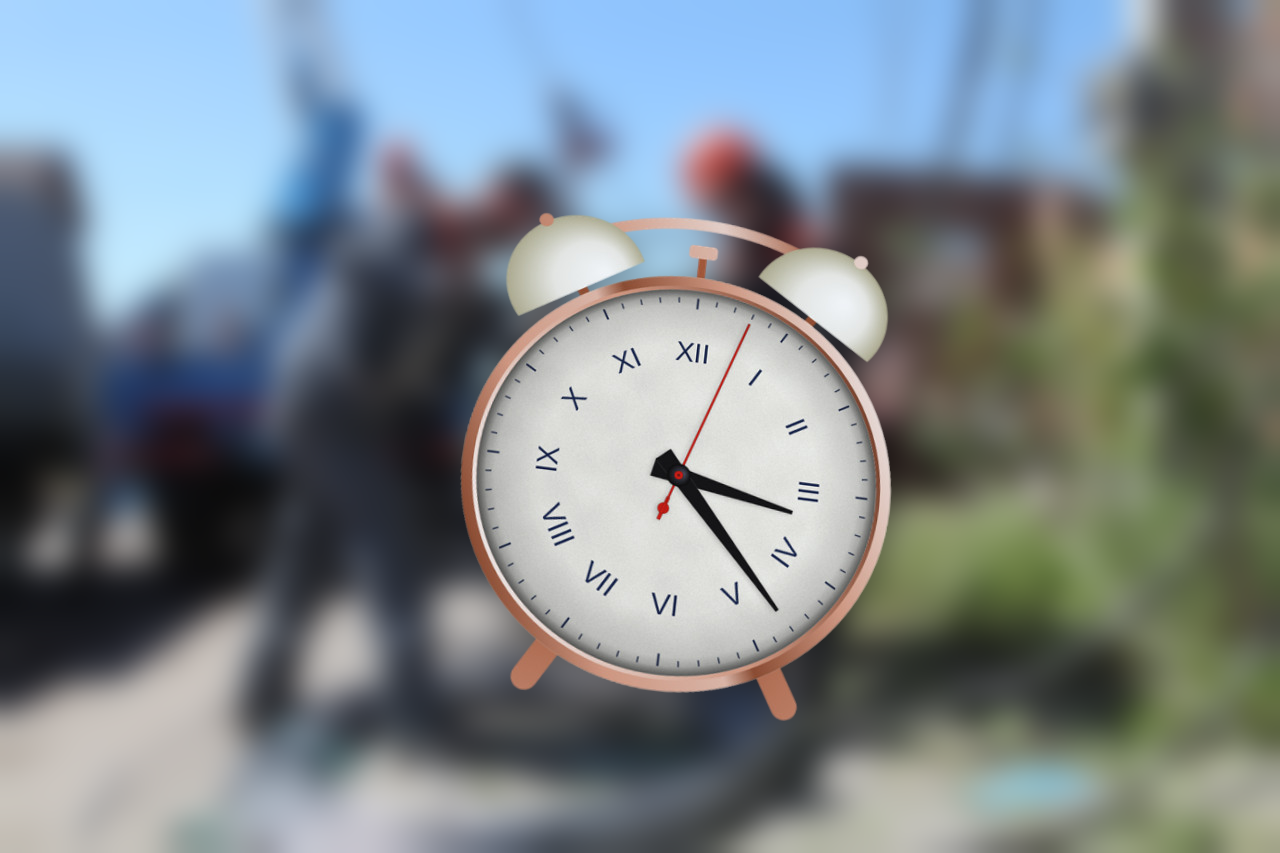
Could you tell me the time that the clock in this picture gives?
3:23:03
